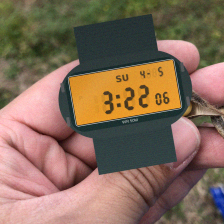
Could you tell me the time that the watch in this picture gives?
3:22:06
